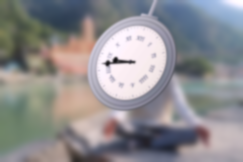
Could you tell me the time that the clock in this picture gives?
8:42
